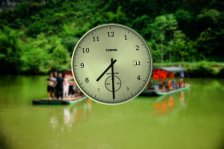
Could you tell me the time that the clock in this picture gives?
7:30
